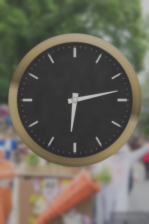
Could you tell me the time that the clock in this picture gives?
6:13
